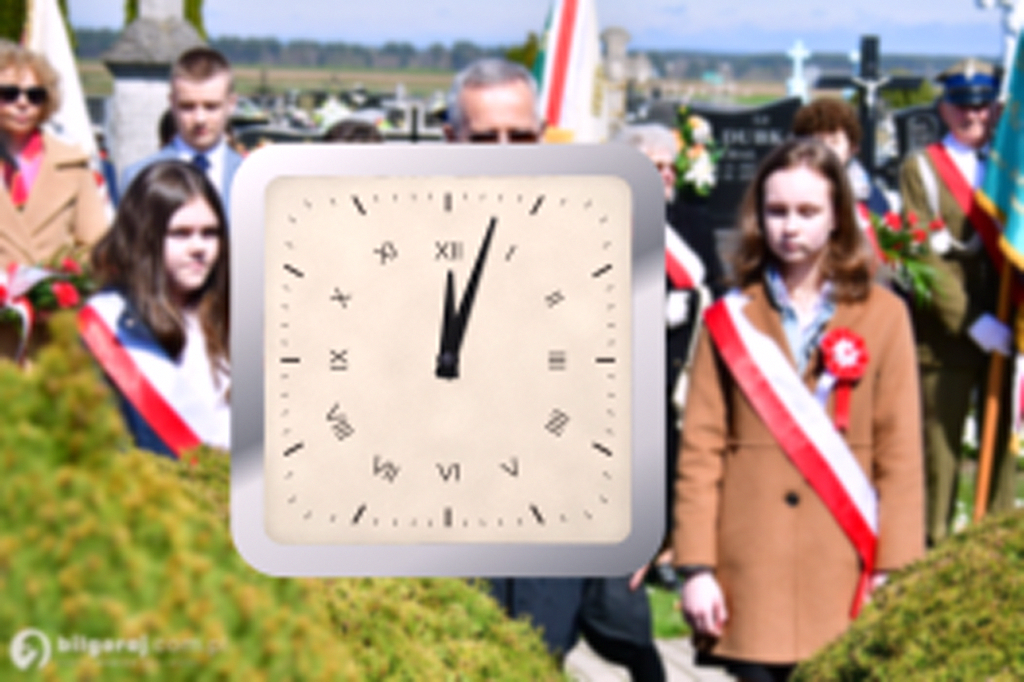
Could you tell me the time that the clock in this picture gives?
12:03
